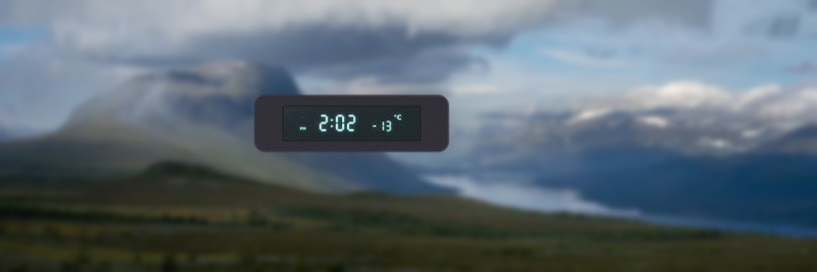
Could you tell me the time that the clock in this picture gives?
2:02
